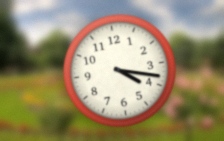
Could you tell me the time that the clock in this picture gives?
4:18
